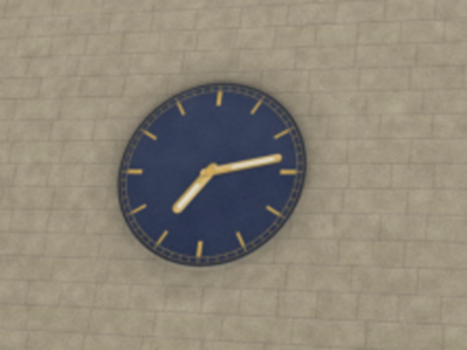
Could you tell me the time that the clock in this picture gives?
7:13
